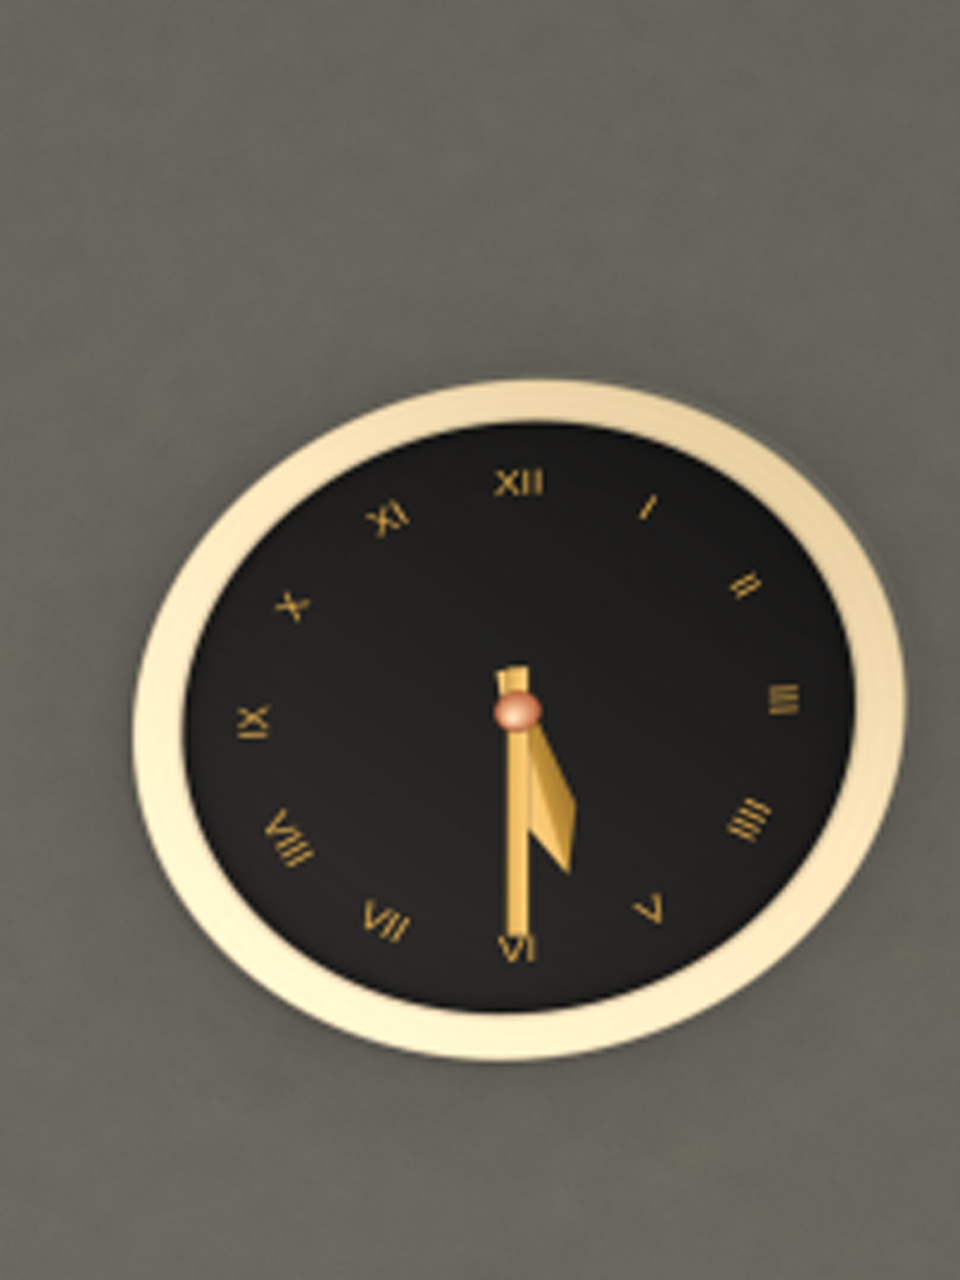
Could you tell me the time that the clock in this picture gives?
5:30
